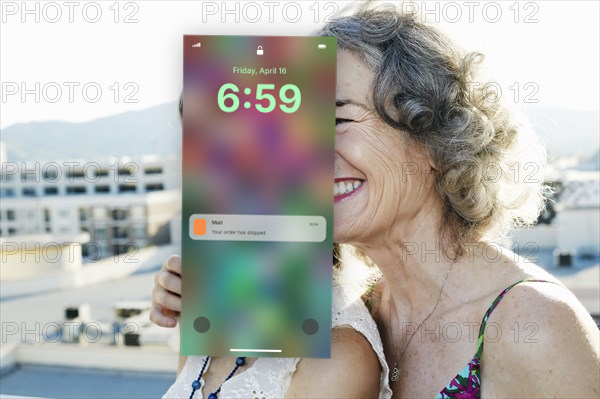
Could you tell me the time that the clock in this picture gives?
6:59
